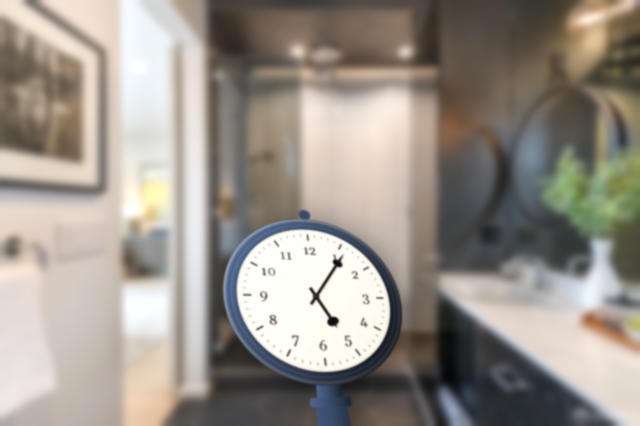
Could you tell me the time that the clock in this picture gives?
5:06
